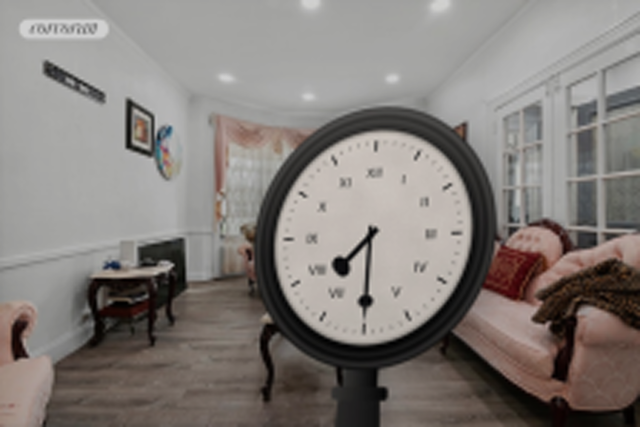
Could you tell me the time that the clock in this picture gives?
7:30
